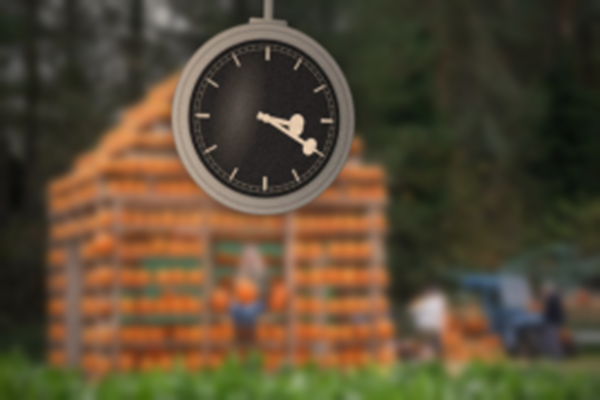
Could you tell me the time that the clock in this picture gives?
3:20
